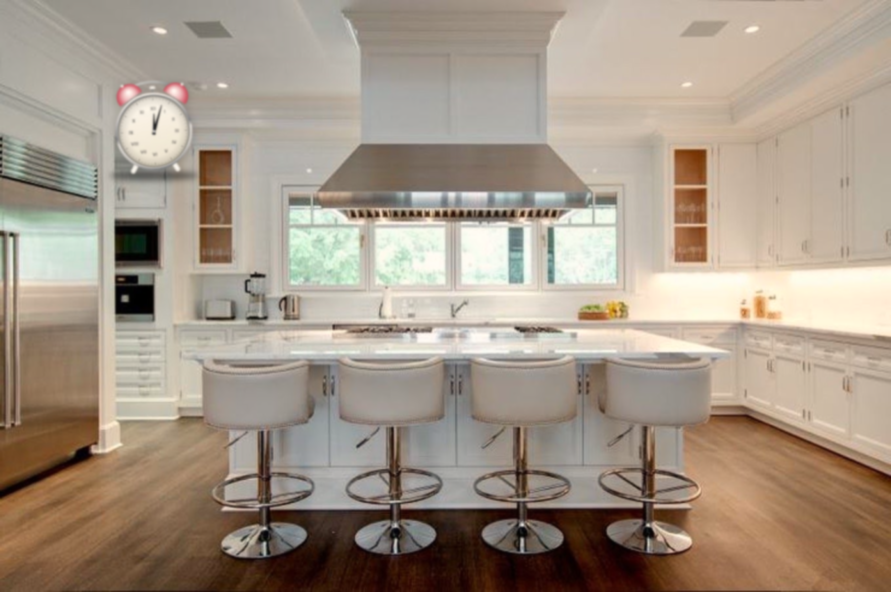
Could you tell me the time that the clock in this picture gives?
12:03
